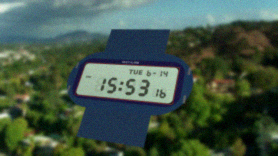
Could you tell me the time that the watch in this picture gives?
15:53:16
